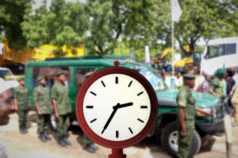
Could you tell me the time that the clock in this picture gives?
2:35
